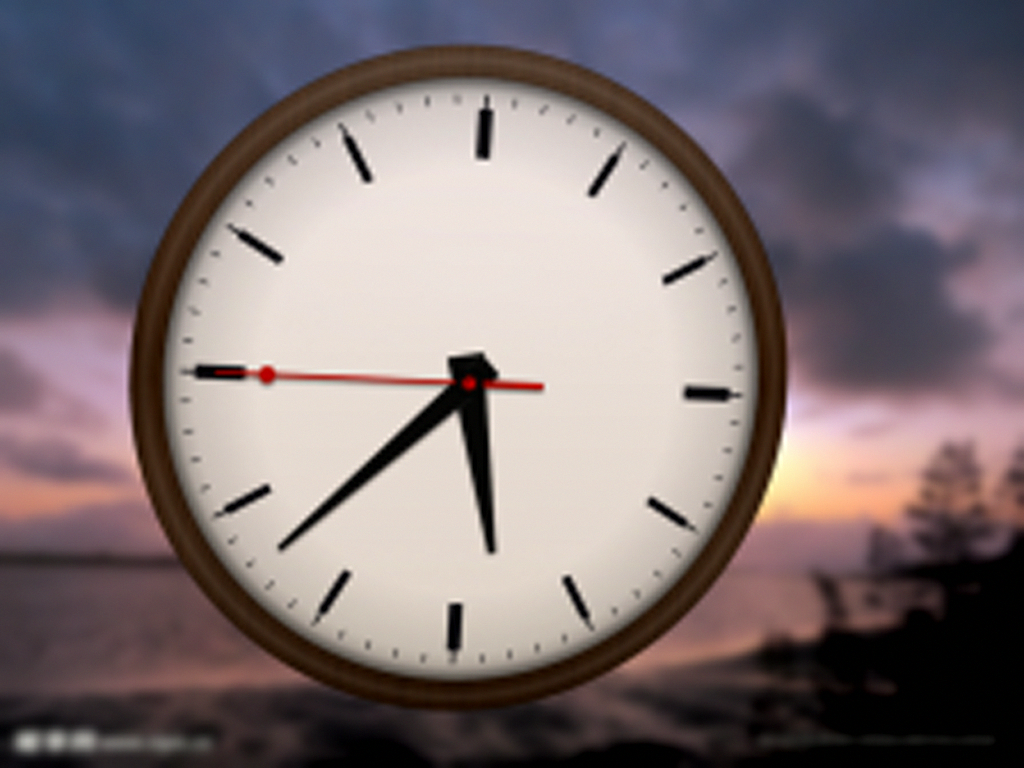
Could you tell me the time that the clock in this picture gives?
5:37:45
